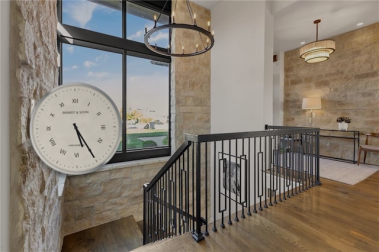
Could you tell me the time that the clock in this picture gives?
5:25
